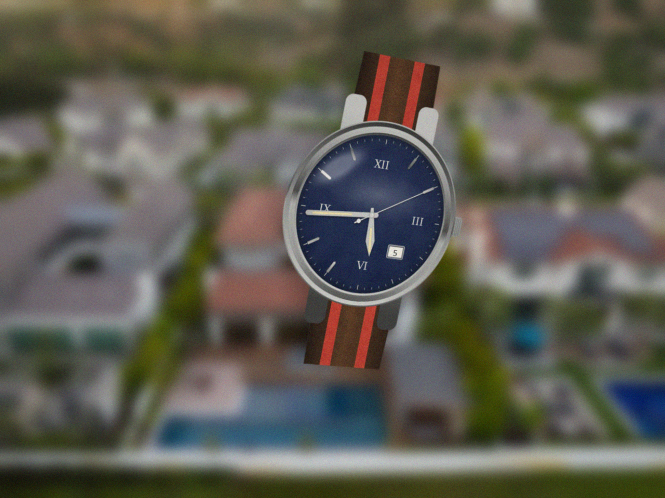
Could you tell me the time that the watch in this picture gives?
5:44:10
